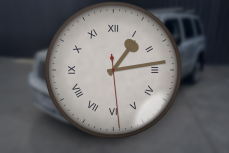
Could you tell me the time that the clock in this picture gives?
1:13:29
